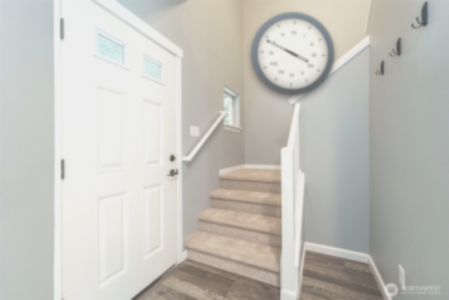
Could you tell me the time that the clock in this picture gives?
3:49
